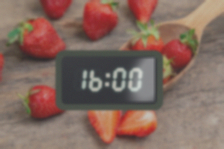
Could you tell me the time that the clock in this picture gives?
16:00
